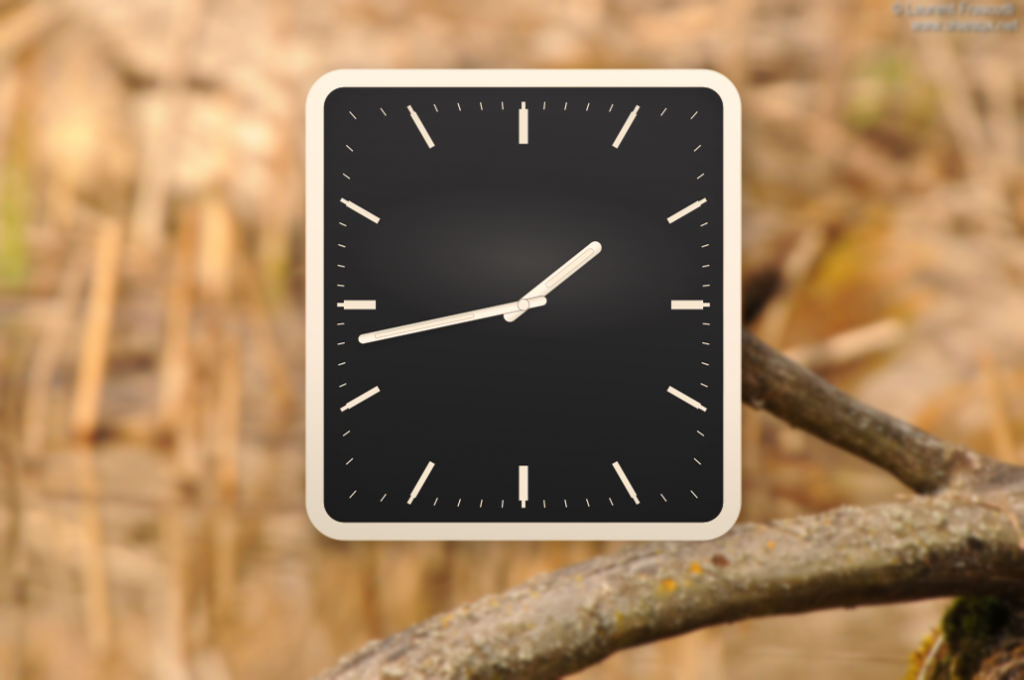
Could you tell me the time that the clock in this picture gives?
1:43
